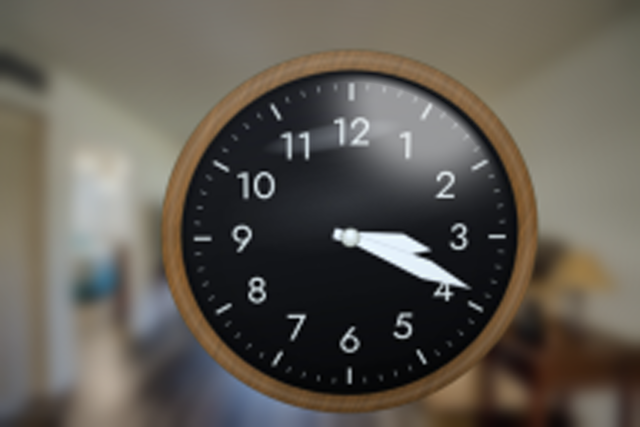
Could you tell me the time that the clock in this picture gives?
3:19
